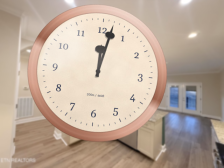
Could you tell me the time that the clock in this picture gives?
12:02
